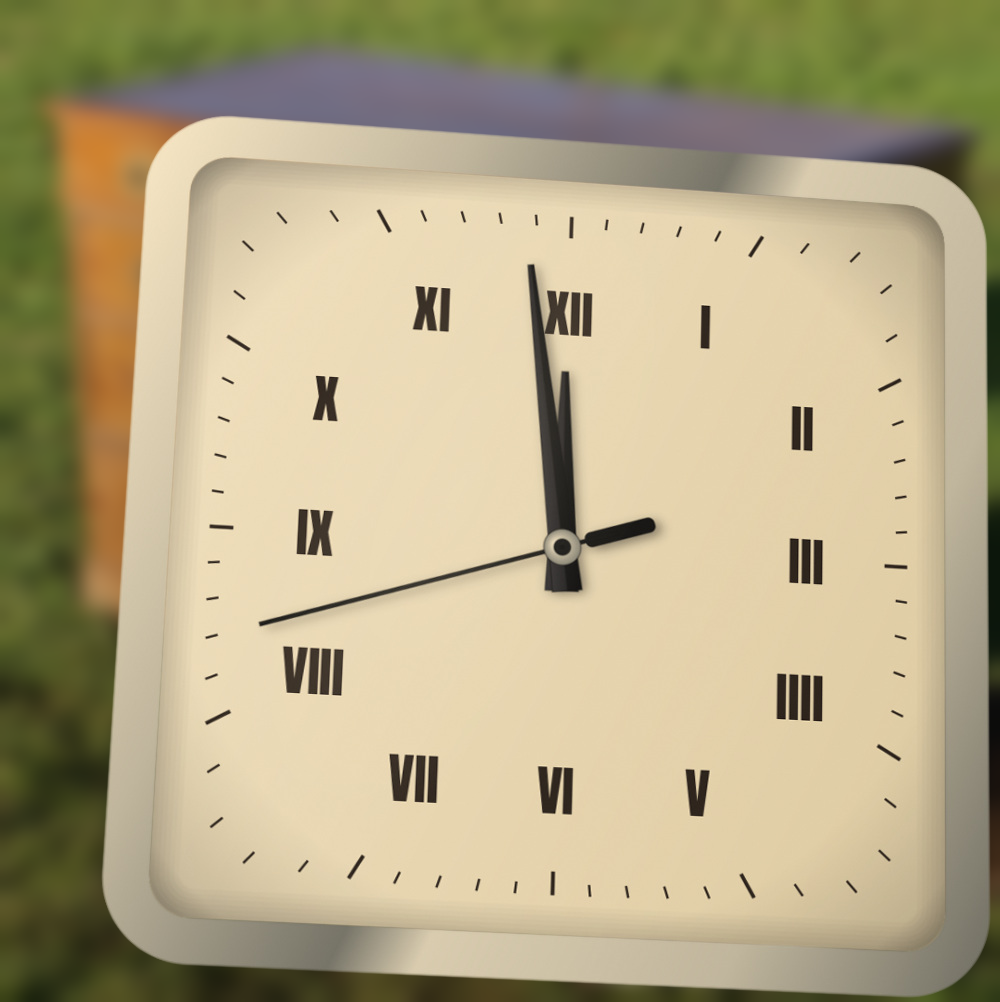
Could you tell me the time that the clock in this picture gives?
11:58:42
